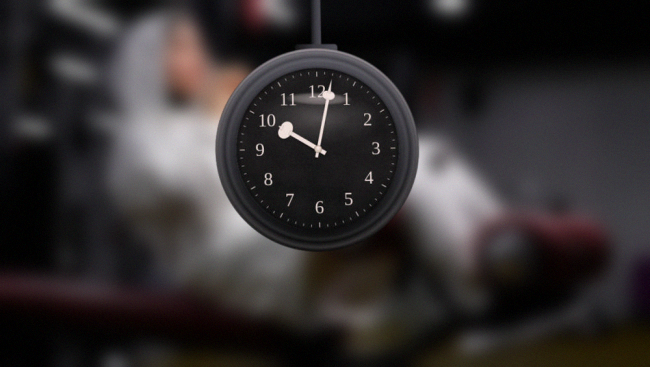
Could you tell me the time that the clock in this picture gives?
10:02
